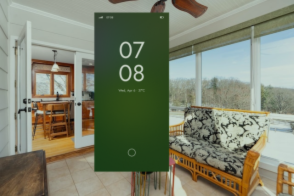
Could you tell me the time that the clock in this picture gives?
7:08
